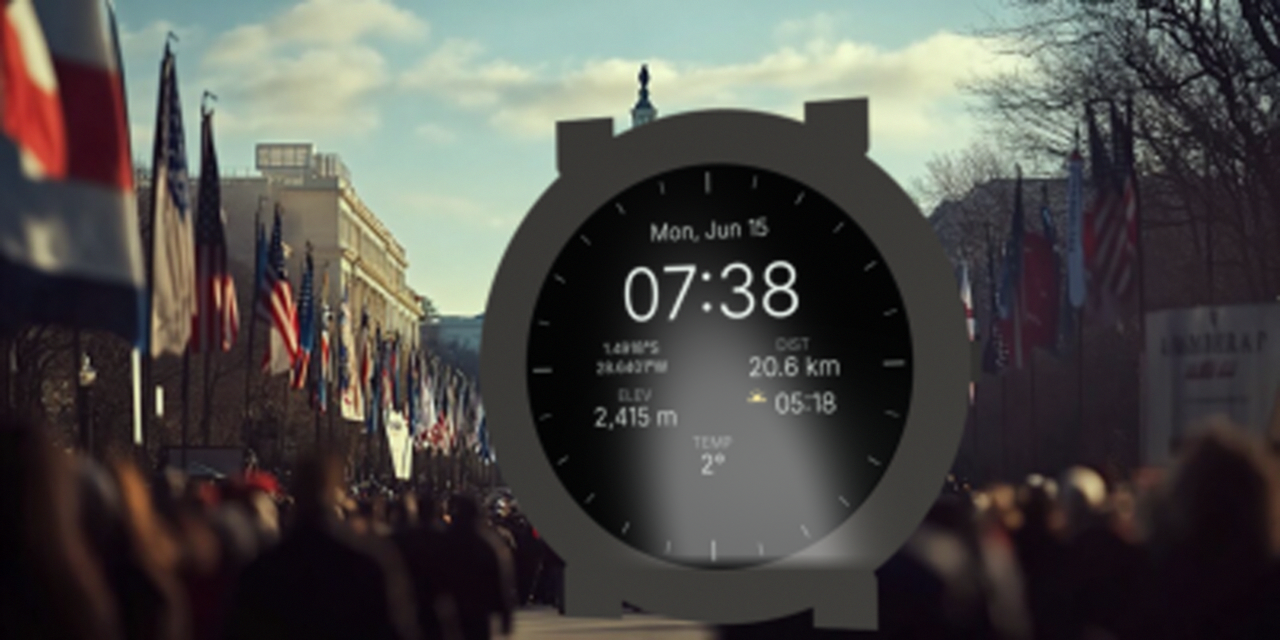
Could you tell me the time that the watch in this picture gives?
7:38
